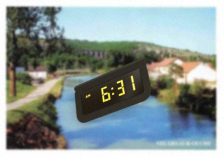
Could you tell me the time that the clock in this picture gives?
6:31
